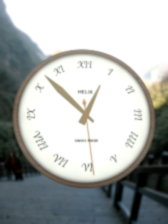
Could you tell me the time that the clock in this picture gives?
12:52:29
